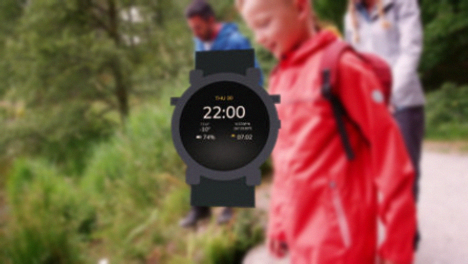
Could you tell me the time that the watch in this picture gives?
22:00
